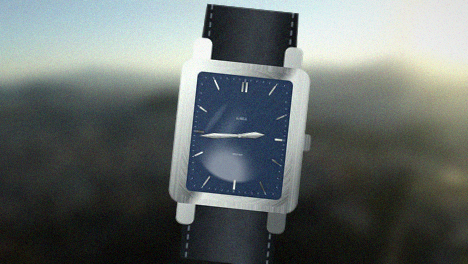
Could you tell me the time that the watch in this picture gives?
2:44
